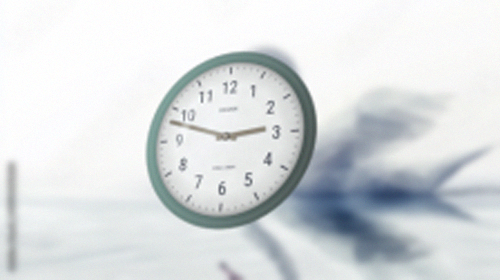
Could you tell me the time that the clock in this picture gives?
2:48
